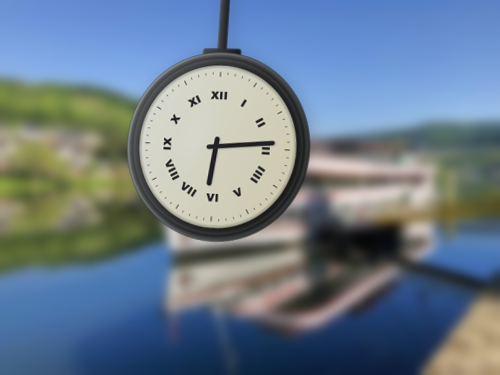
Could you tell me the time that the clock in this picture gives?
6:14
